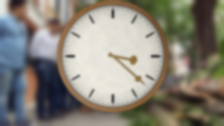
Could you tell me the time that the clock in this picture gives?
3:22
